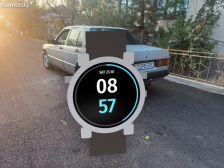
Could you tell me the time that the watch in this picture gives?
8:57
